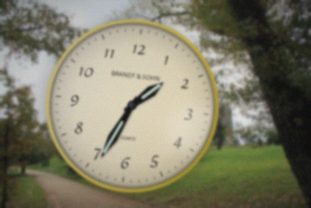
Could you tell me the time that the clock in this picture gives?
1:34
